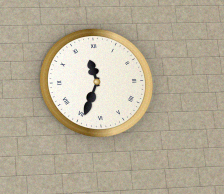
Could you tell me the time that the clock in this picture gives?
11:34
